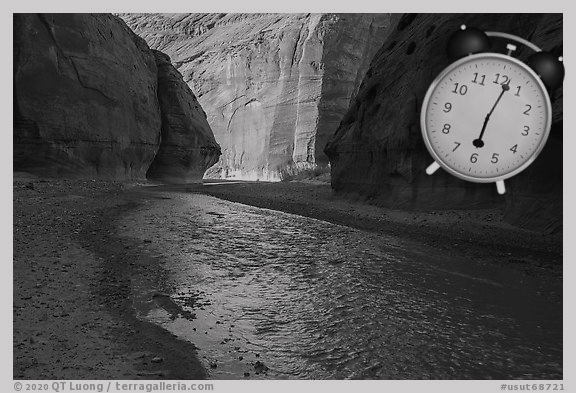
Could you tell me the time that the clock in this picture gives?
6:02
